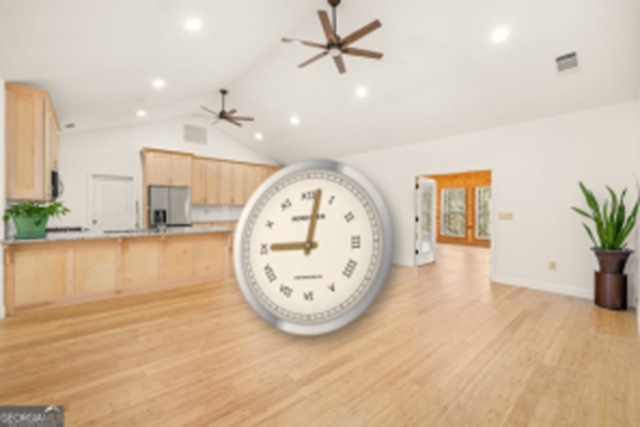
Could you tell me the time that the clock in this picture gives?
9:02
